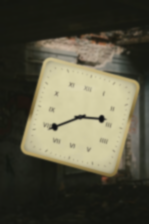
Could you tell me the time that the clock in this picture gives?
2:39
